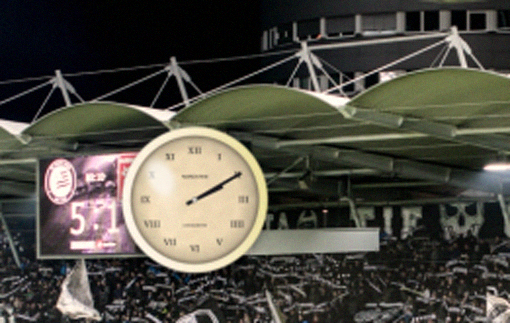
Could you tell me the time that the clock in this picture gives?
2:10
